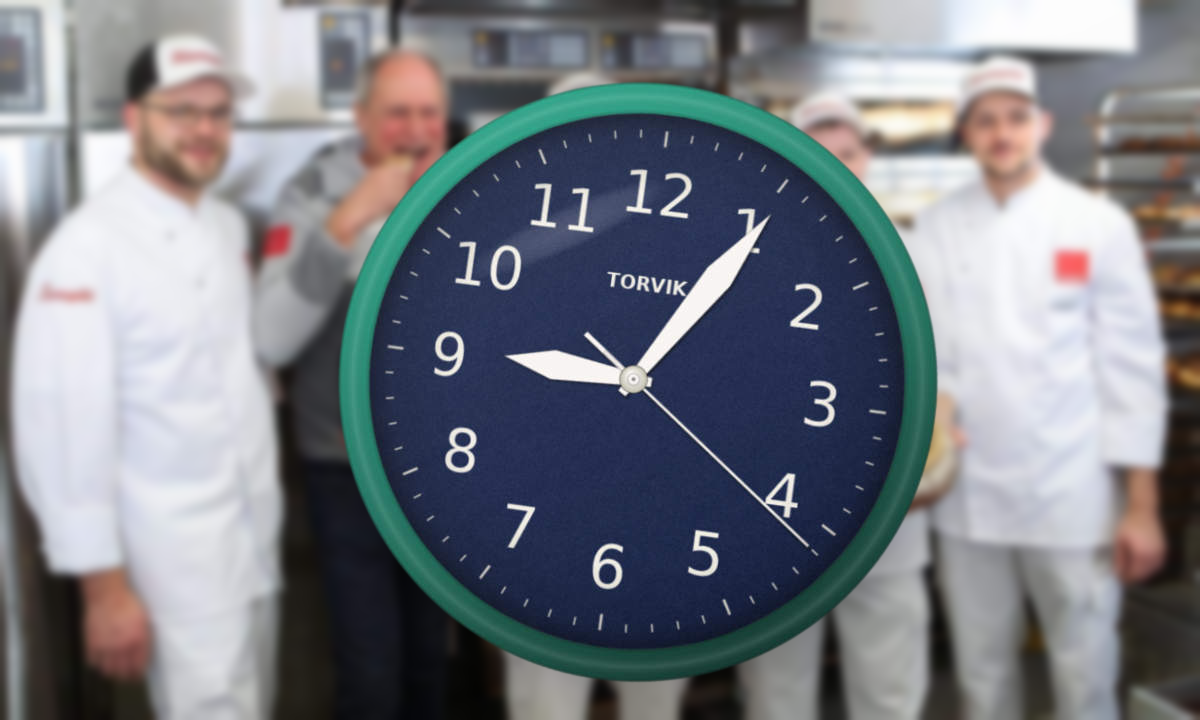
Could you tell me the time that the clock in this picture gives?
9:05:21
